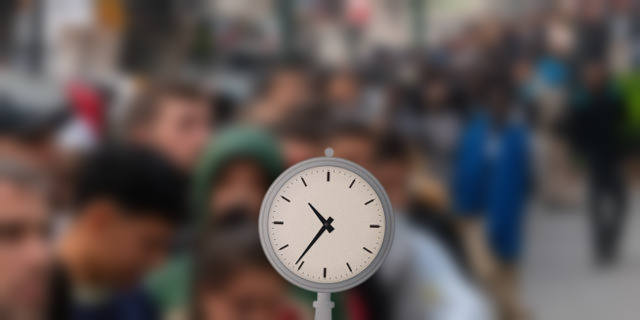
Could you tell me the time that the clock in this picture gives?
10:36
